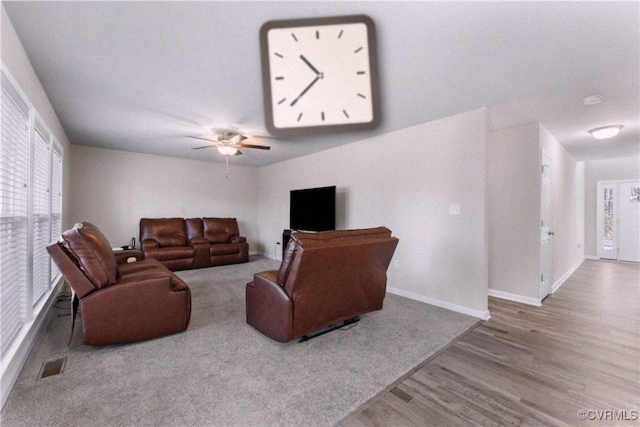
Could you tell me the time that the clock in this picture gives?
10:38
